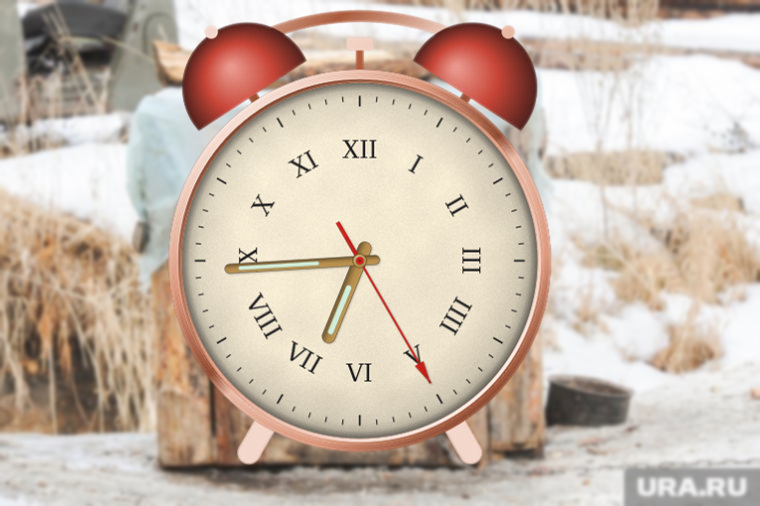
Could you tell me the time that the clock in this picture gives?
6:44:25
